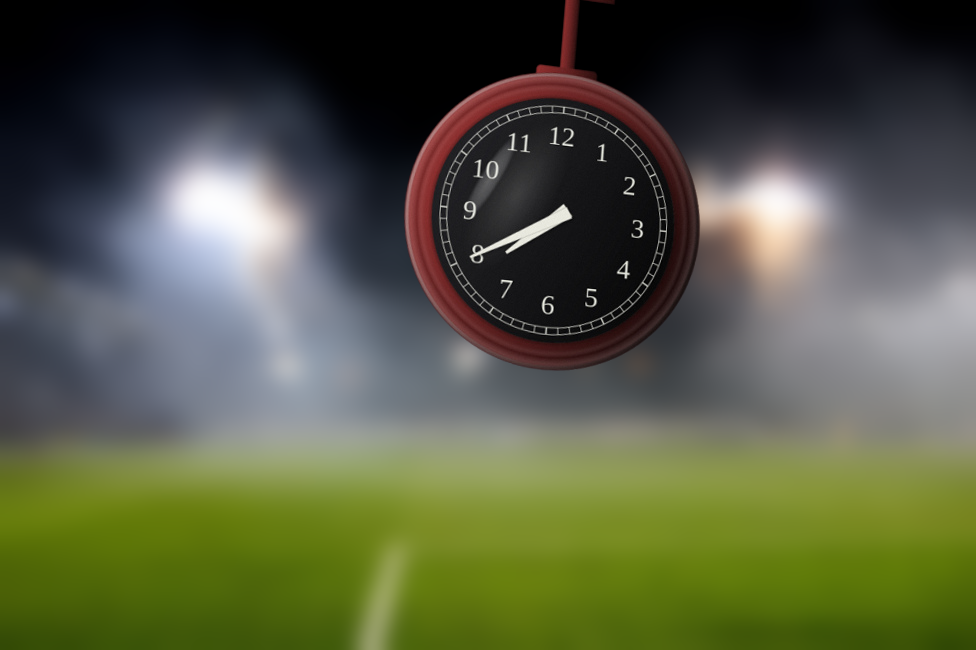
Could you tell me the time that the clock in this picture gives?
7:40
